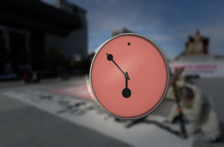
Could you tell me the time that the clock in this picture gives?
5:52
